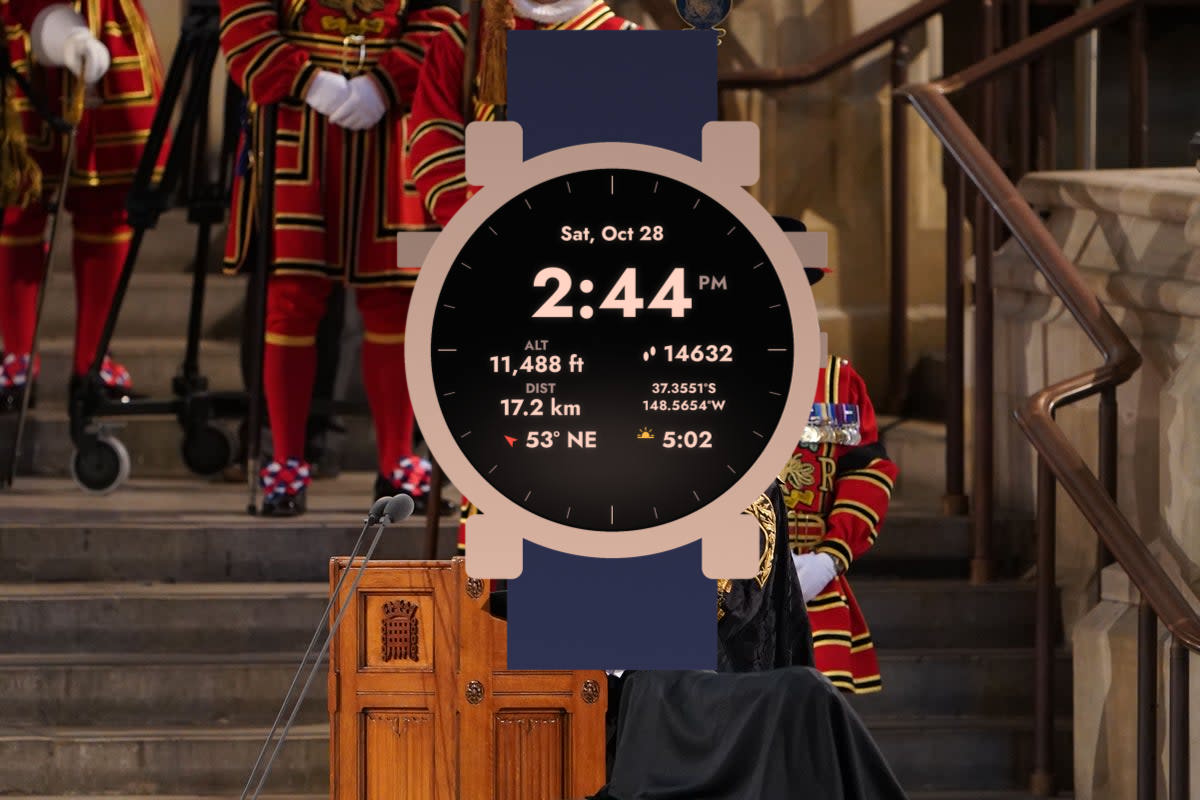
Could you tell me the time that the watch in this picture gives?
2:44
